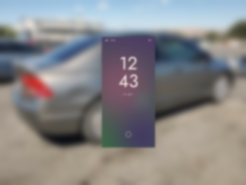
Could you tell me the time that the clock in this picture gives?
12:43
